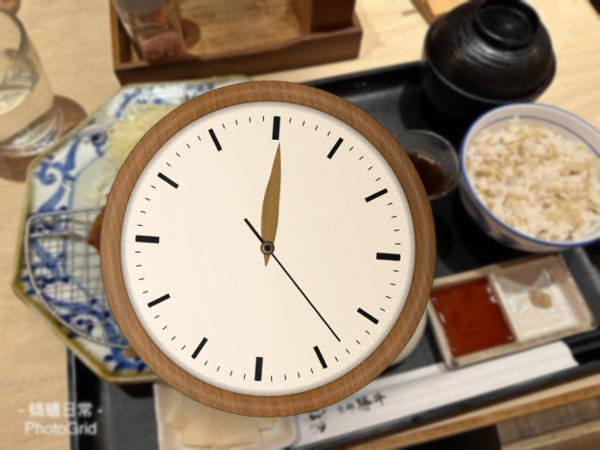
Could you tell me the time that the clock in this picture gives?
12:00:23
